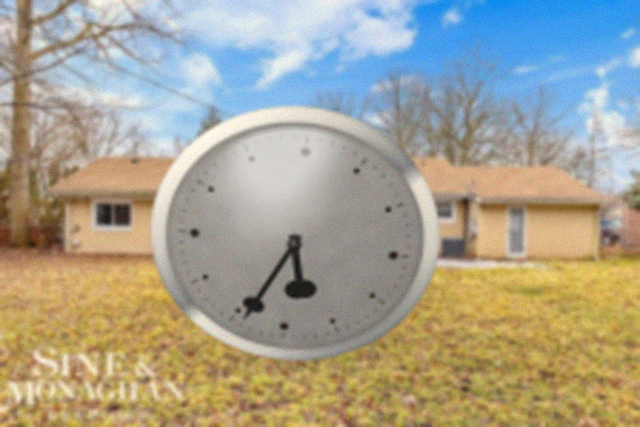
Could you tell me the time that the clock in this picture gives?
5:34
